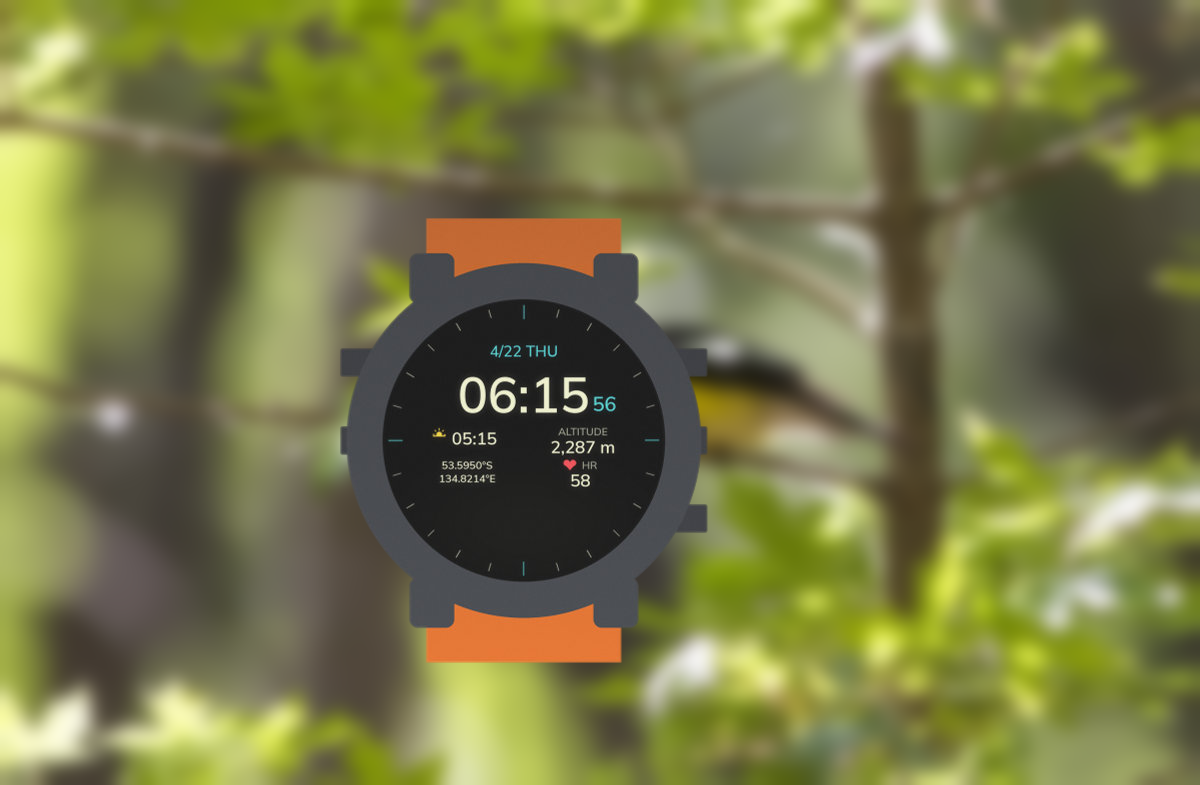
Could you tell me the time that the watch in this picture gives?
6:15:56
